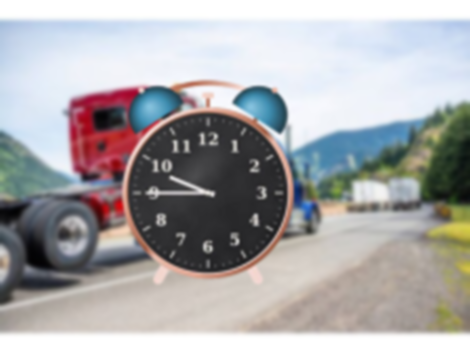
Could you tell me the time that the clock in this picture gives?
9:45
